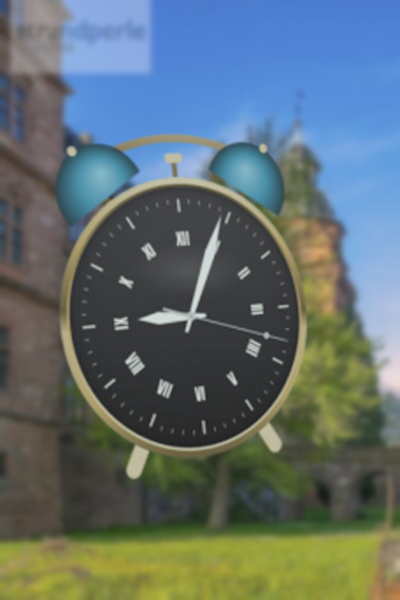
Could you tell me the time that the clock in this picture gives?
9:04:18
